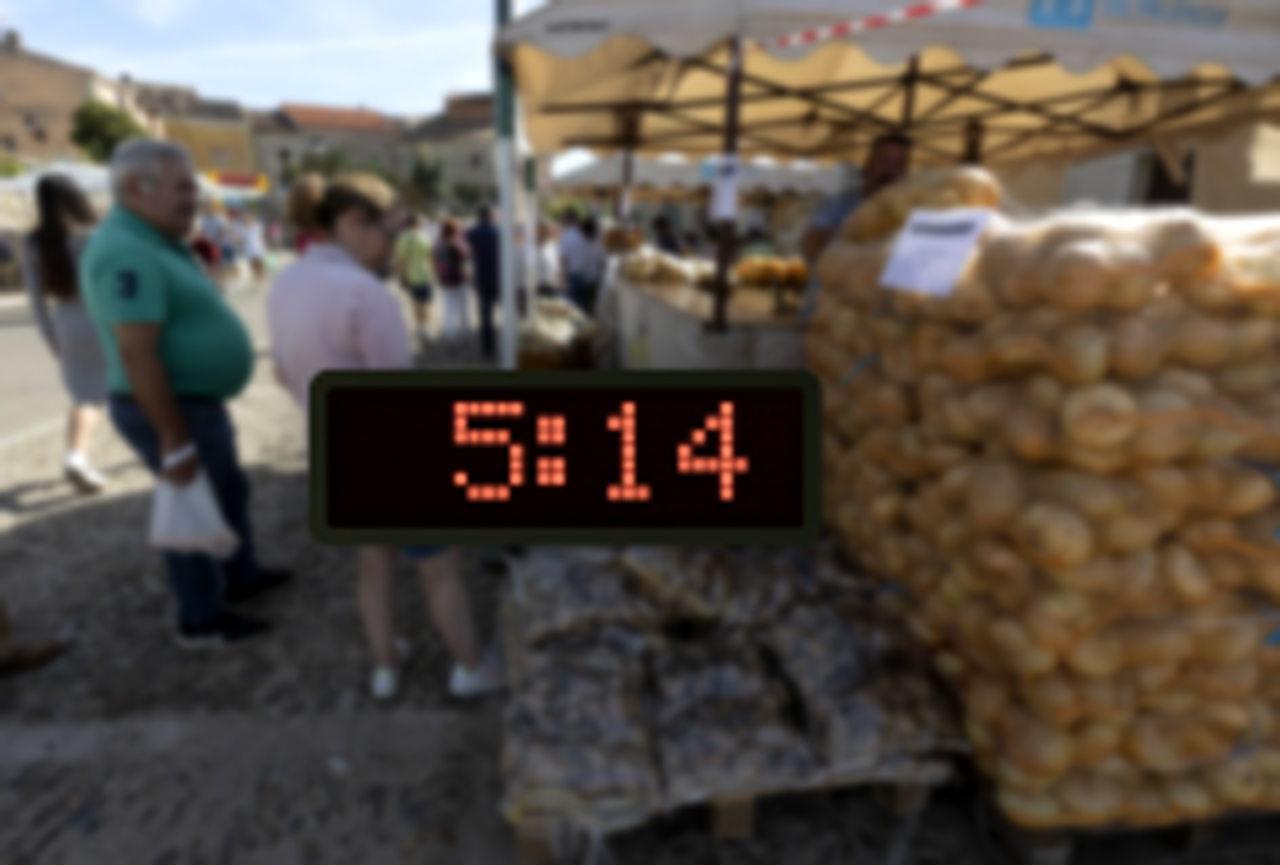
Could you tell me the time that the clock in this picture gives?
5:14
